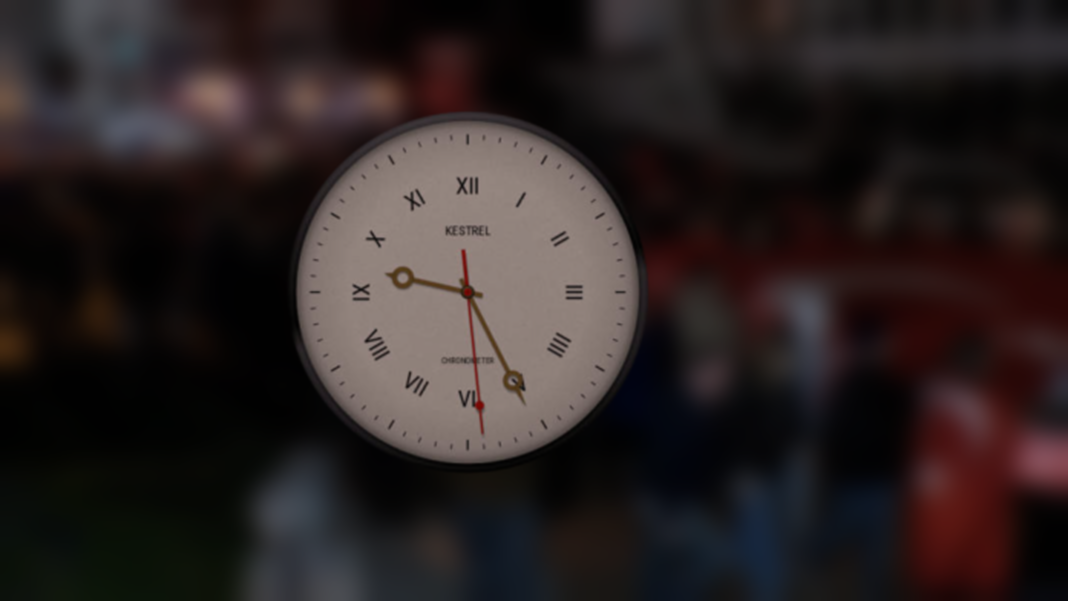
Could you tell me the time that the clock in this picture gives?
9:25:29
